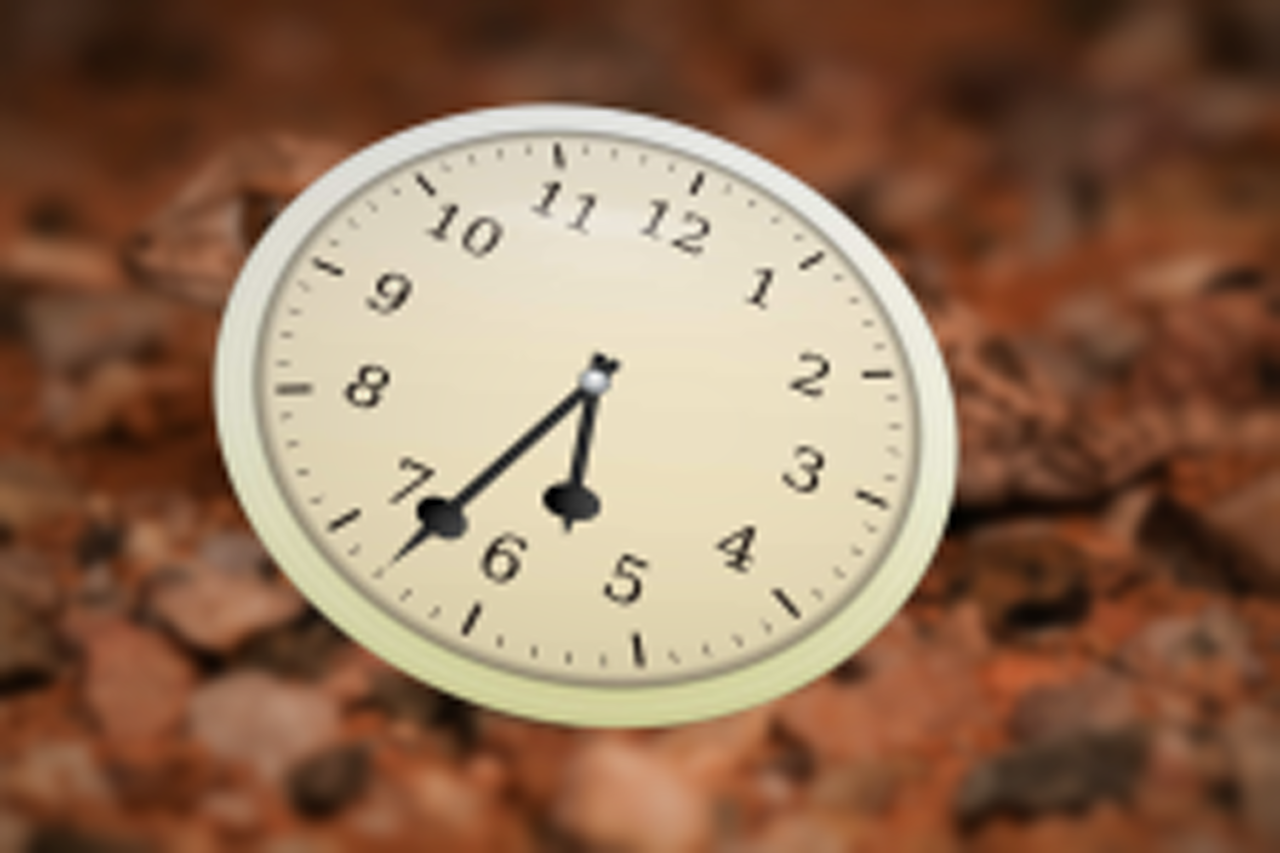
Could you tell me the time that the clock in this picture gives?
5:33
